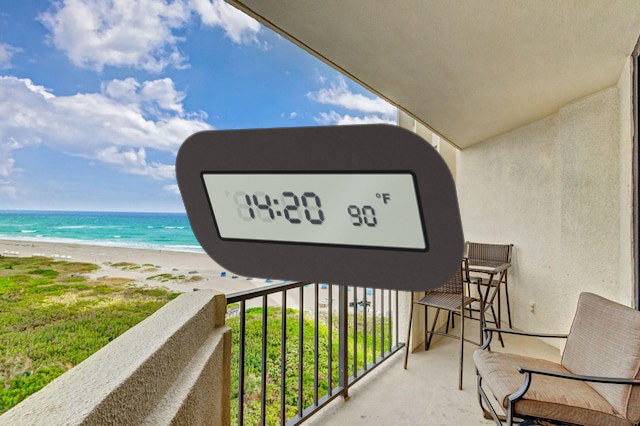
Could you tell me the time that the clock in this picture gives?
14:20
